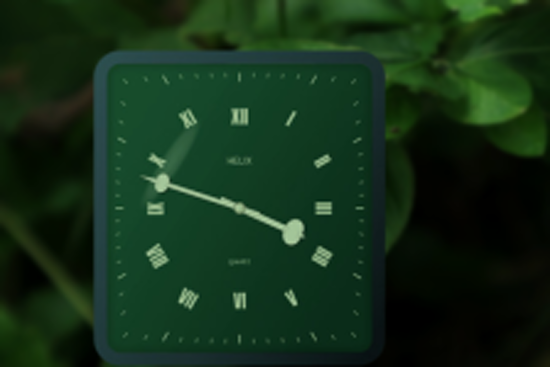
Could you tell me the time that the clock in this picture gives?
3:48
